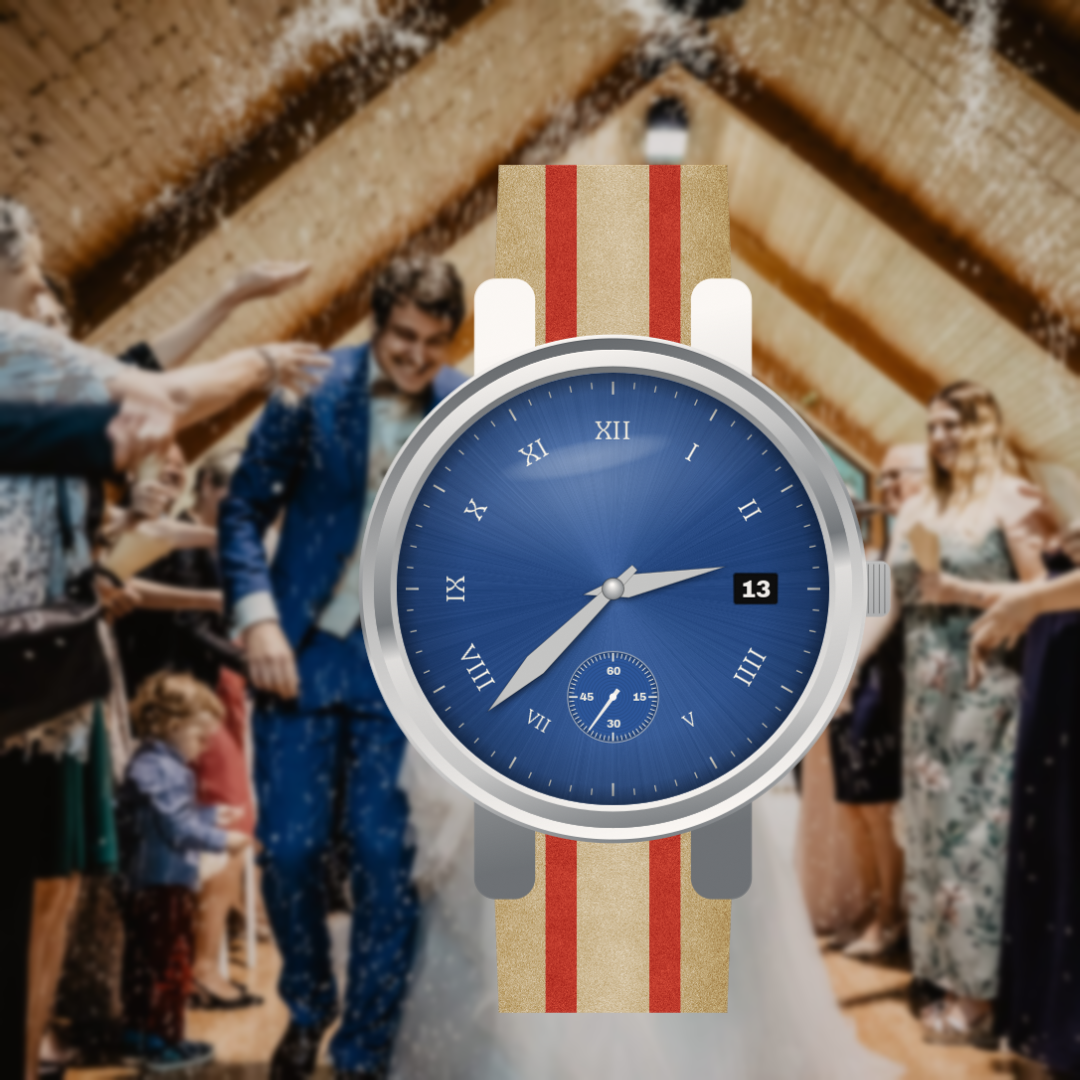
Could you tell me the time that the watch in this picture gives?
2:37:36
